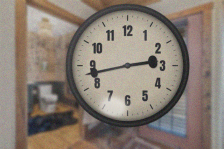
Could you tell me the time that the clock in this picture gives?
2:43
